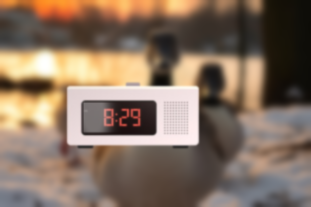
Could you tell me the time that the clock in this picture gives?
8:29
